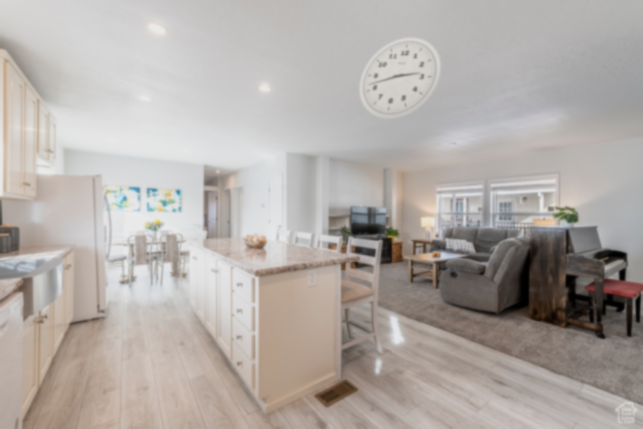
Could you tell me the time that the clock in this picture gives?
2:42
